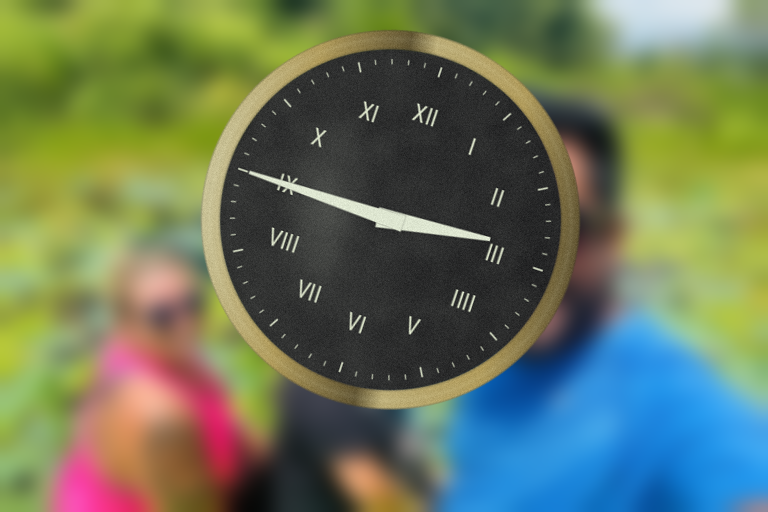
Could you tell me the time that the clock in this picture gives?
2:45
